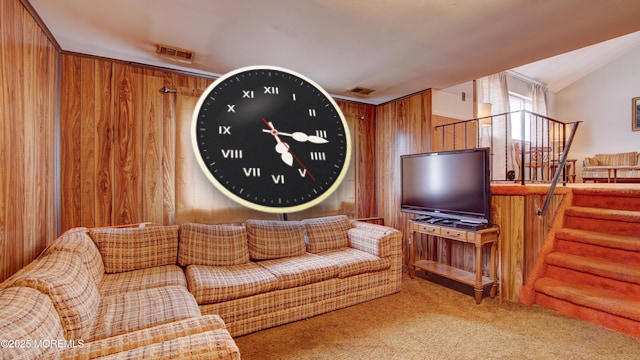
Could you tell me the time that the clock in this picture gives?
5:16:24
